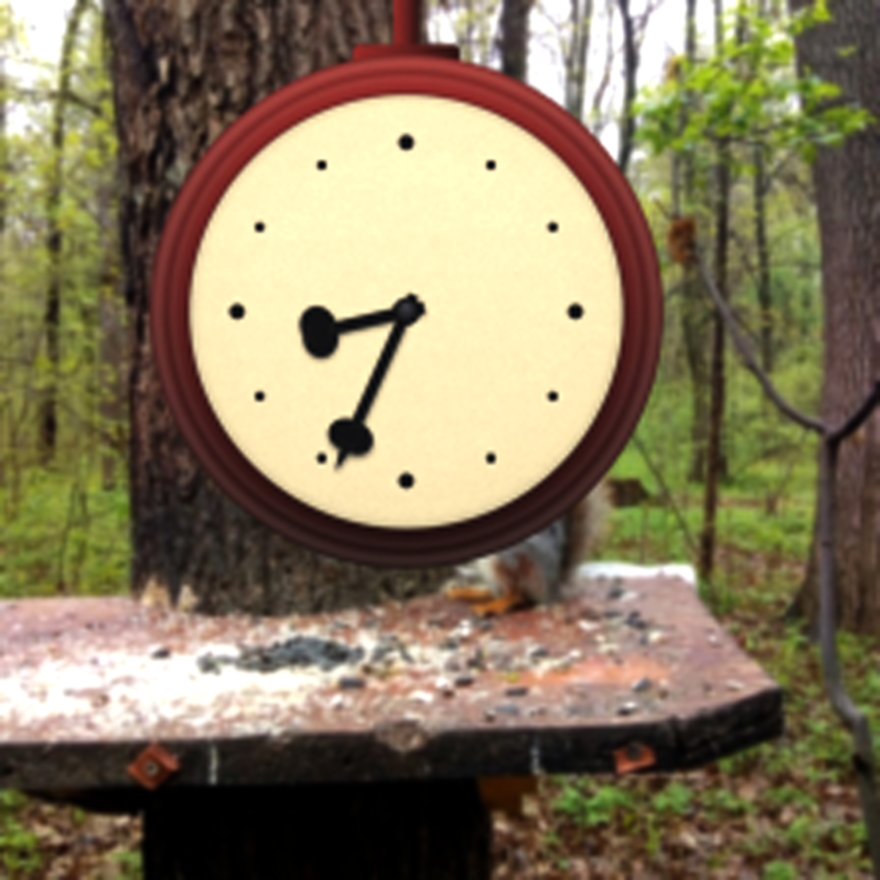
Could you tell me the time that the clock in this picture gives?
8:34
